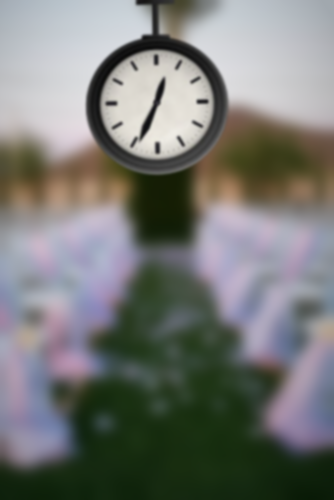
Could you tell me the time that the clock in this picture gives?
12:34
